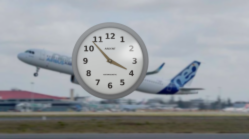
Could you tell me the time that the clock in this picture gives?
3:53
